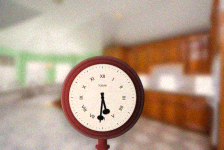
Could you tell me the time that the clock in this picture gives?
5:31
